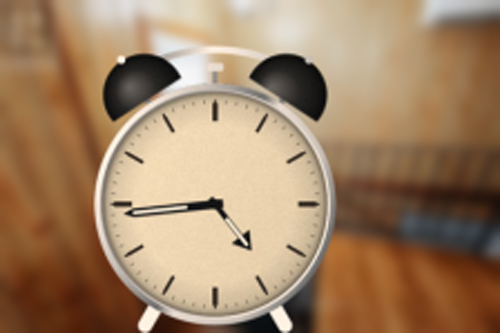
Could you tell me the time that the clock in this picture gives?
4:44
